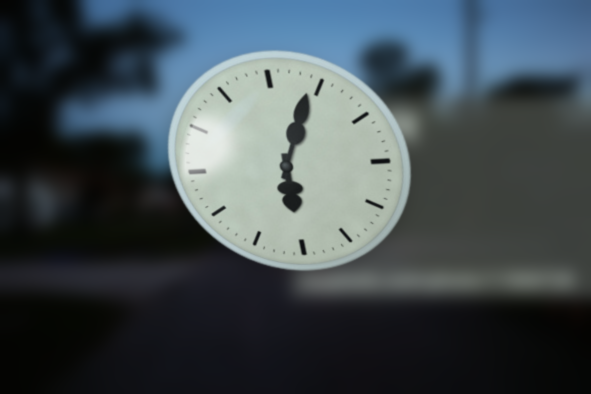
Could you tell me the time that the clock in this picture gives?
6:04
